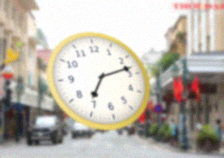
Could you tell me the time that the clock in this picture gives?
7:13
